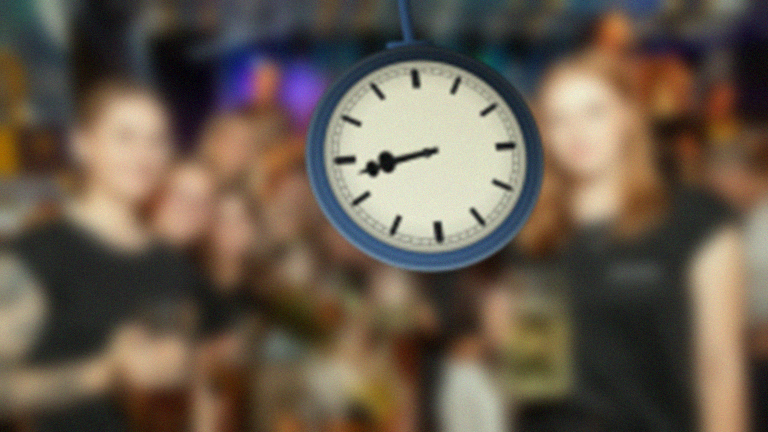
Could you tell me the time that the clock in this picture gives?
8:43
